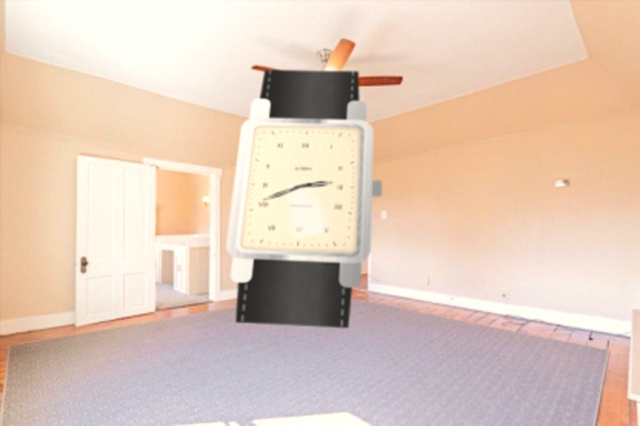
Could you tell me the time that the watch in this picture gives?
2:41
